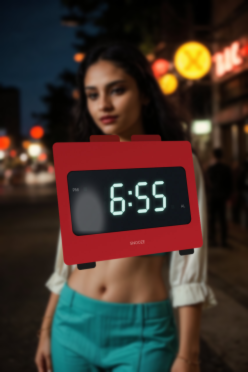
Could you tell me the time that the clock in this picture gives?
6:55
